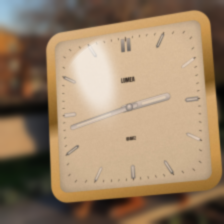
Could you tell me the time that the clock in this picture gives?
2:43
